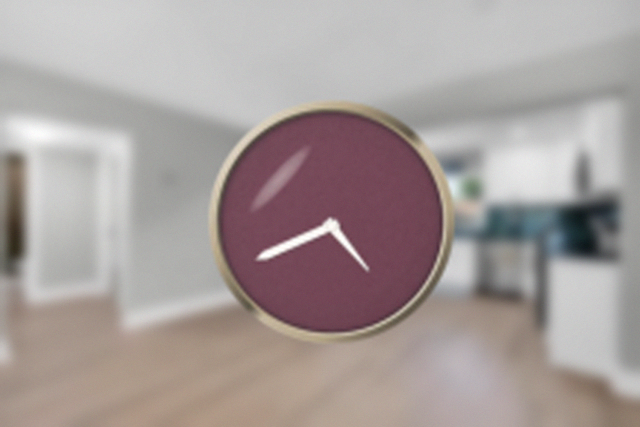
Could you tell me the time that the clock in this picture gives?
4:41
